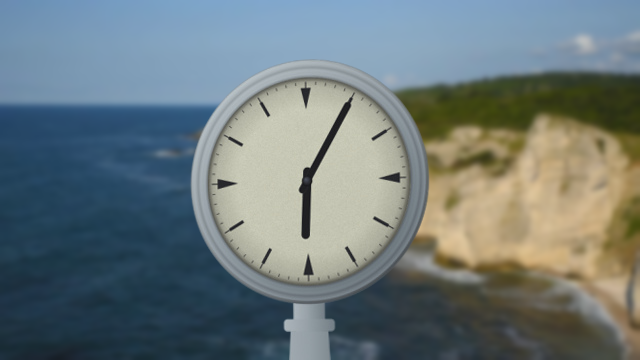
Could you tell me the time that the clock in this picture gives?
6:05
